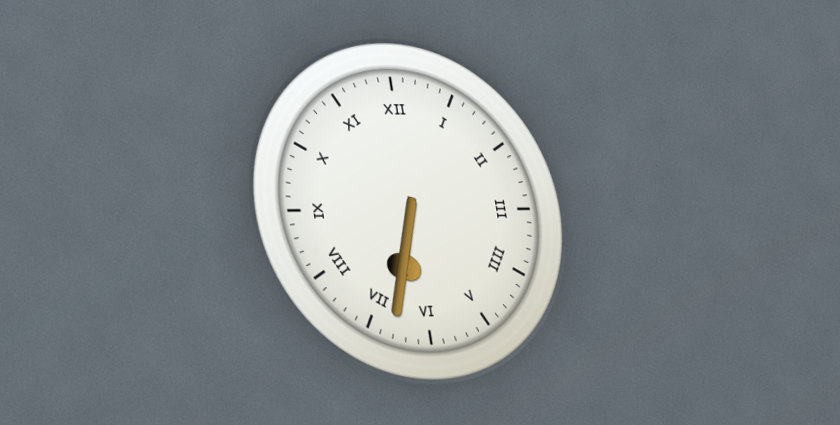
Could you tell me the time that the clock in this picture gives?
6:33
